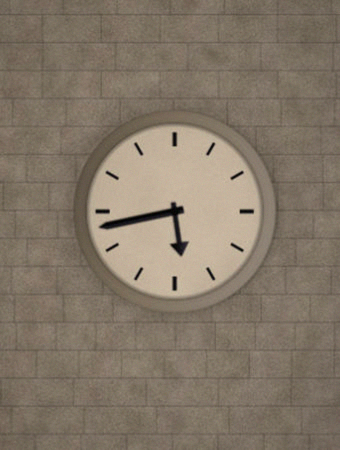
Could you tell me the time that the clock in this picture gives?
5:43
